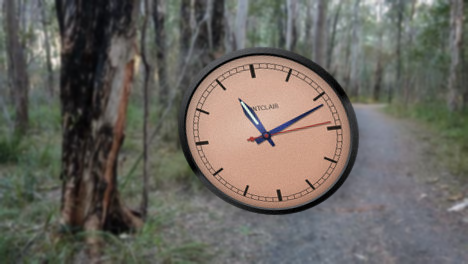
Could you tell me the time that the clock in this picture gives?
11:11:14
